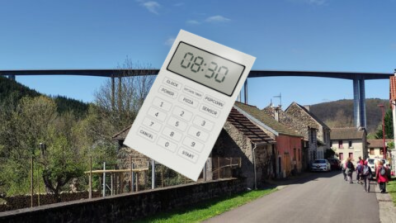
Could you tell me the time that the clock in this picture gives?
8:30
